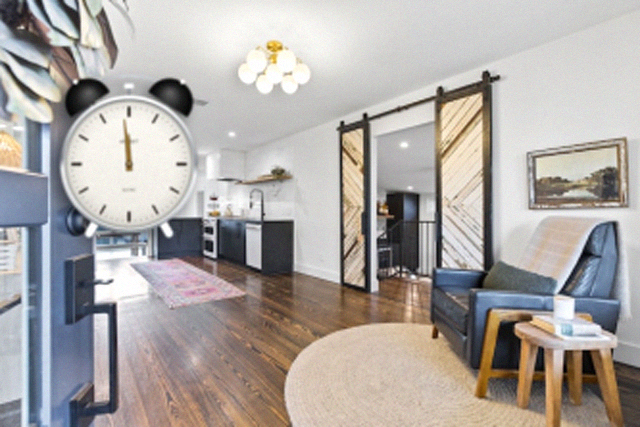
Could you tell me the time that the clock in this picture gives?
11:59
